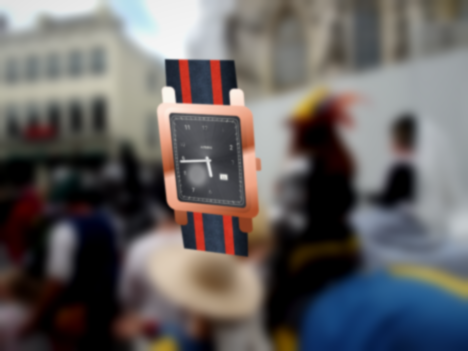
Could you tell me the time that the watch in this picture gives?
5:44
